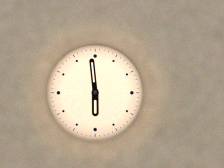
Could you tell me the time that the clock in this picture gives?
5:59
